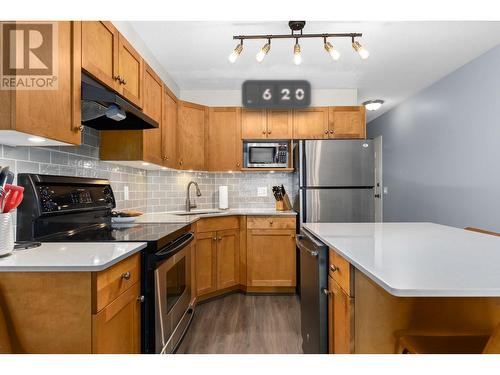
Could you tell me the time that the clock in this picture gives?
6:20
